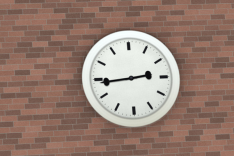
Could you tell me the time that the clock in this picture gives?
2:44
